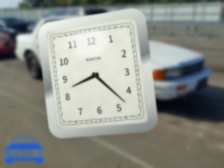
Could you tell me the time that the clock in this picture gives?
8:23
